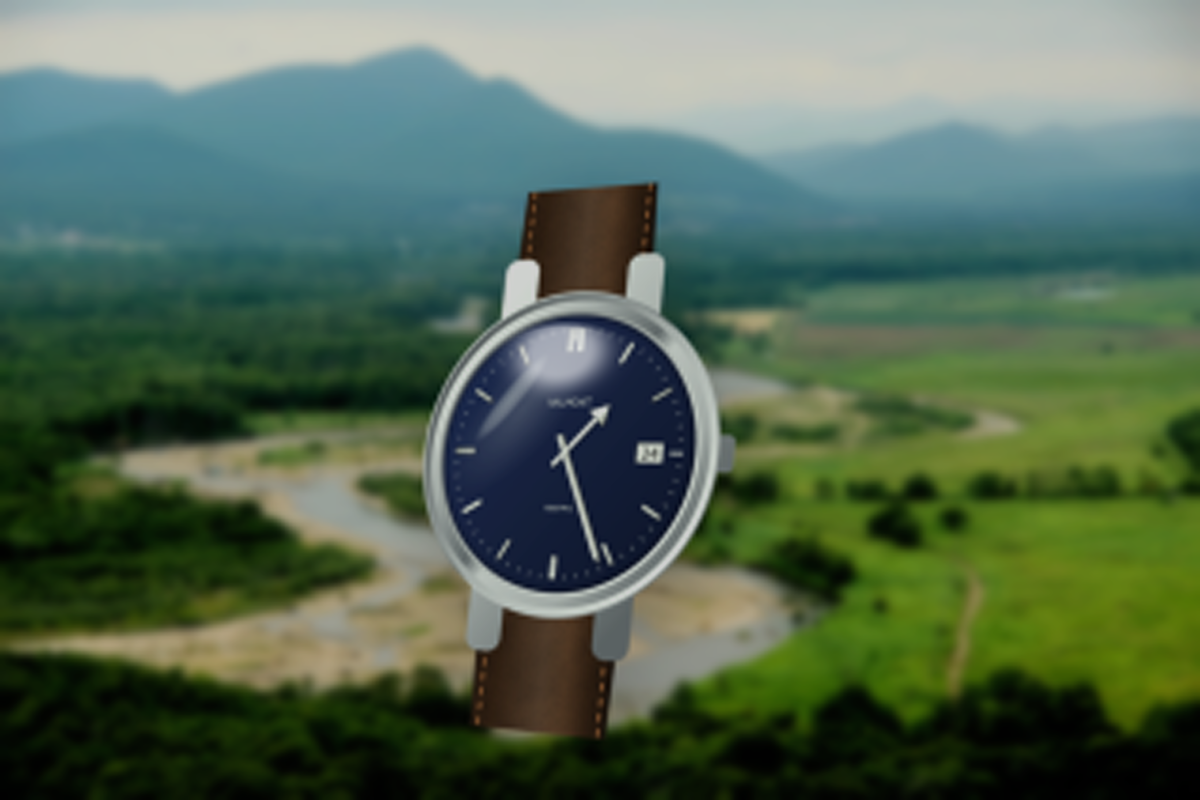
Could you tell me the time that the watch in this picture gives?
1:26
